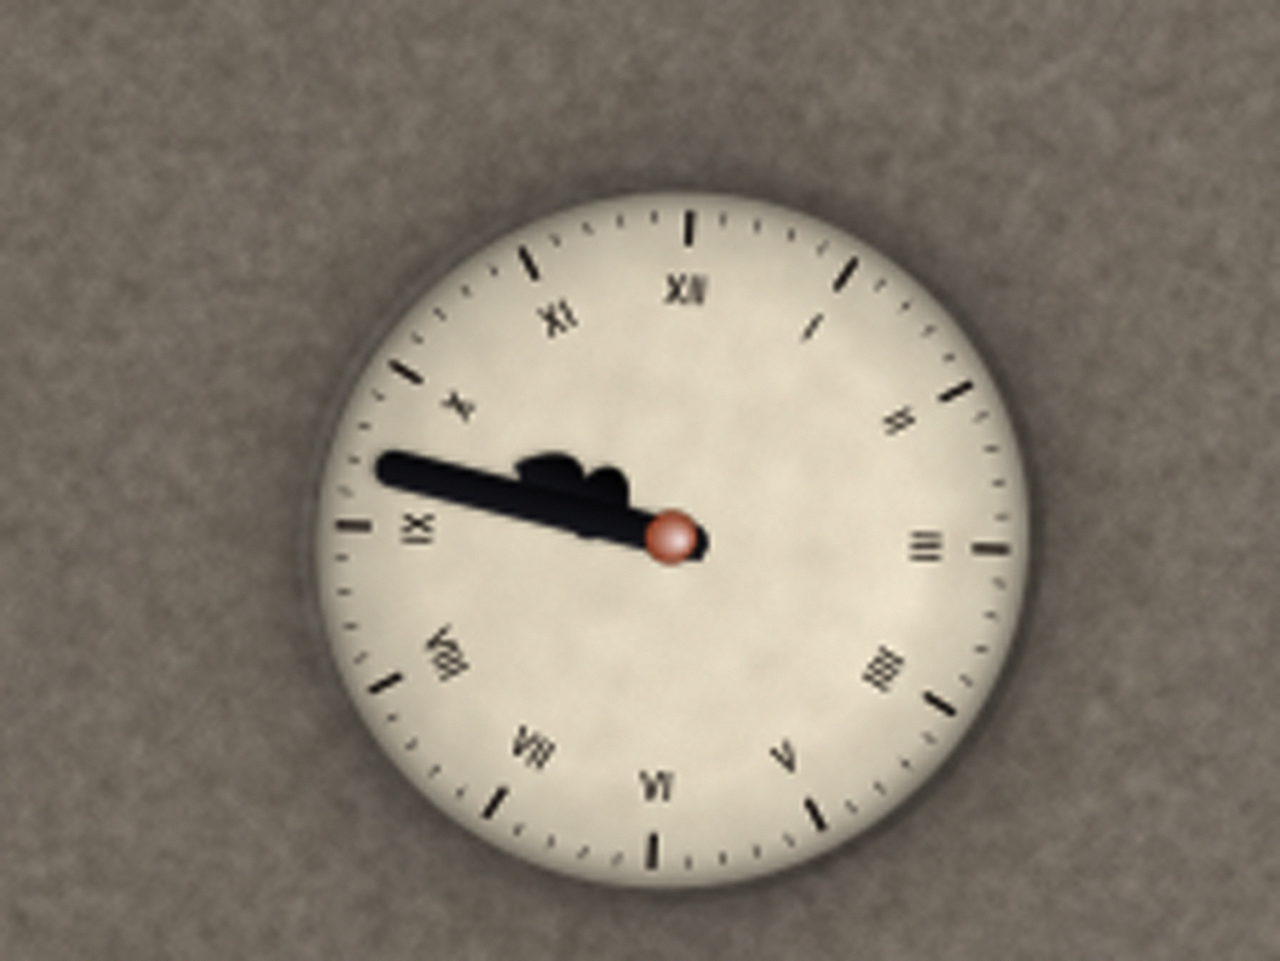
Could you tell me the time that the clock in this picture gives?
9:47
